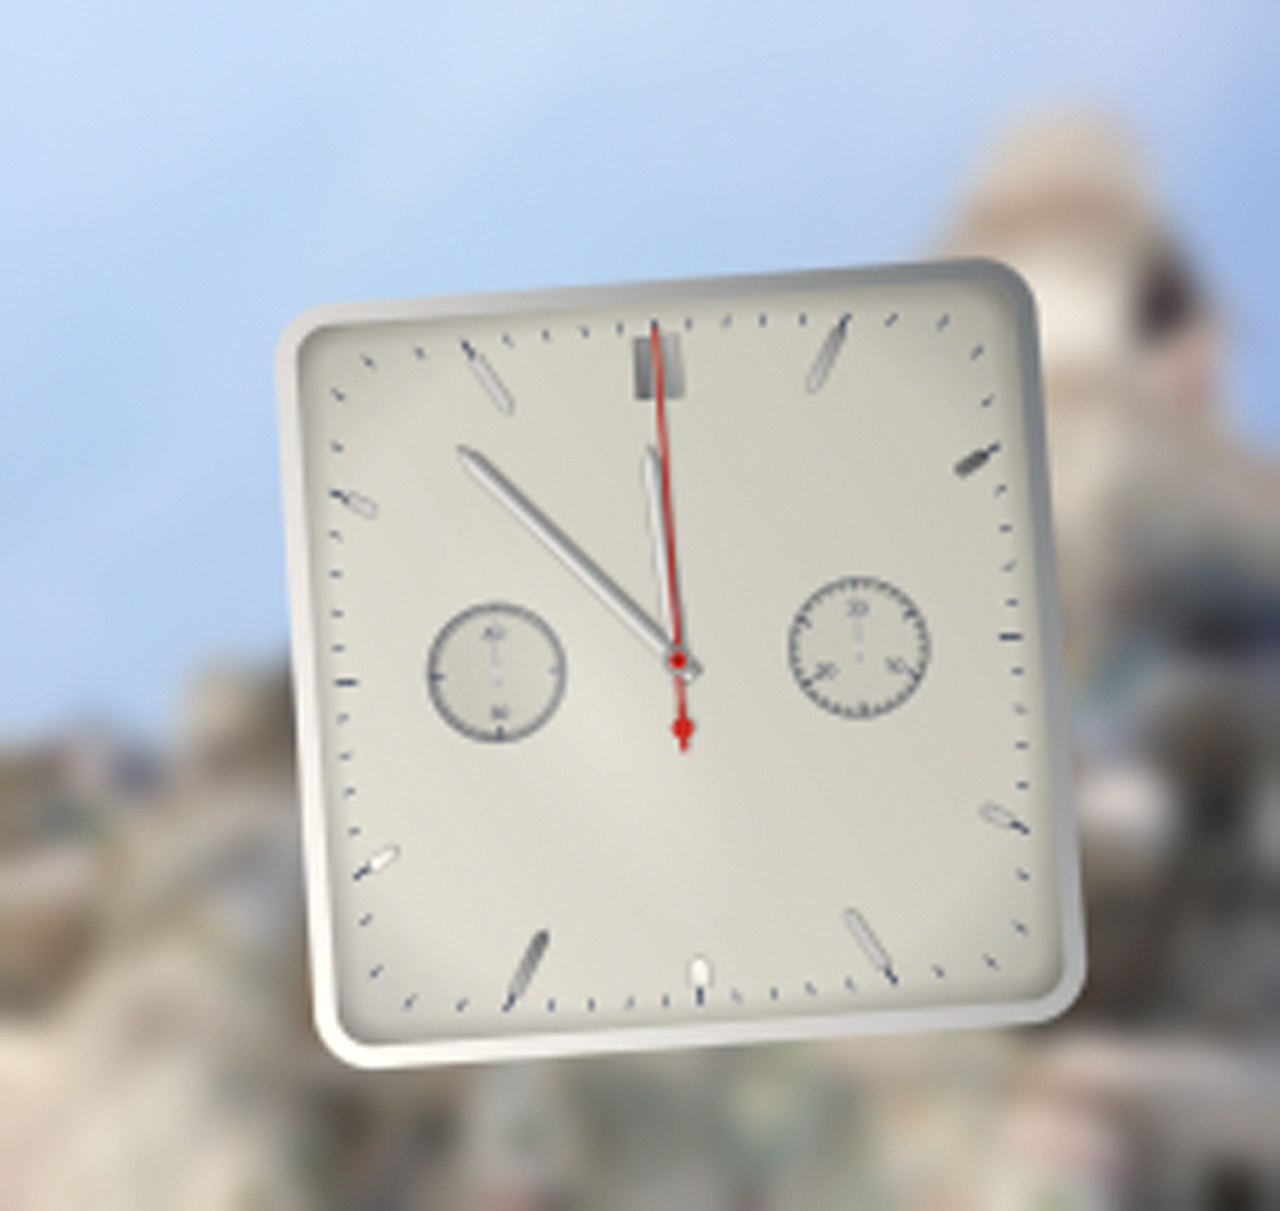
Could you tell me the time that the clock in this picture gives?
11:53
